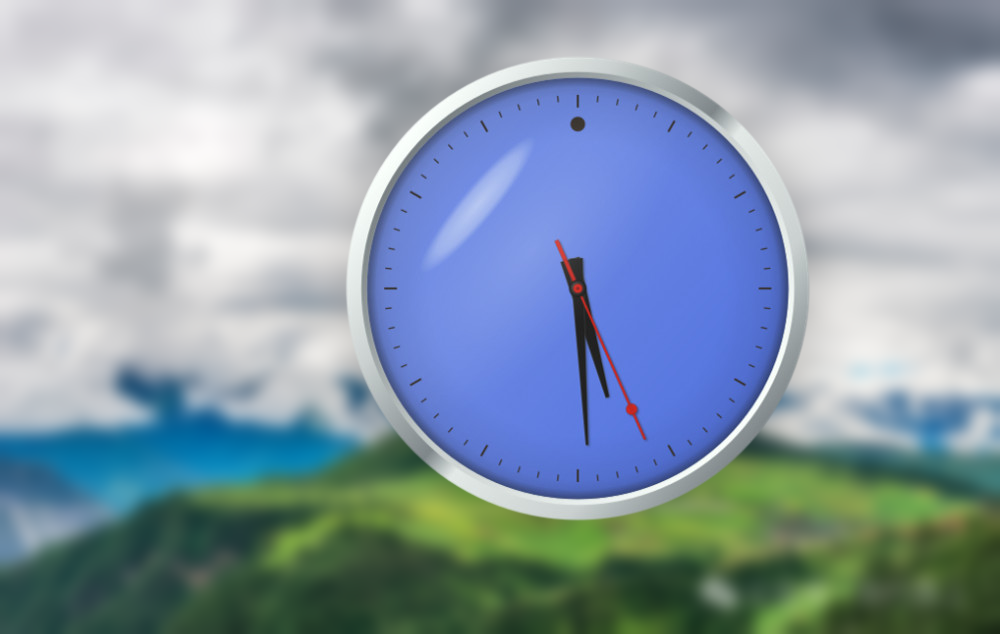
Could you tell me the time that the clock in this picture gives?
5:29:26
